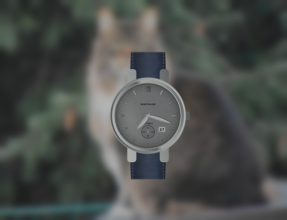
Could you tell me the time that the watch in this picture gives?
7:18
